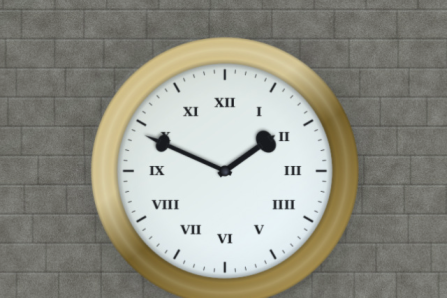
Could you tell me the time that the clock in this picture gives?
1:49
